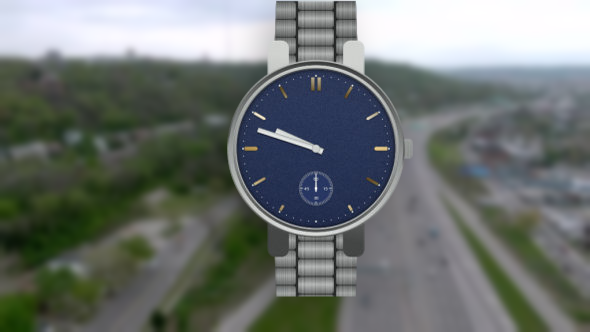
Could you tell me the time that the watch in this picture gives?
9:48
